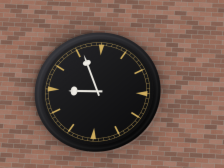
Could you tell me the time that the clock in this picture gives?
8:56
